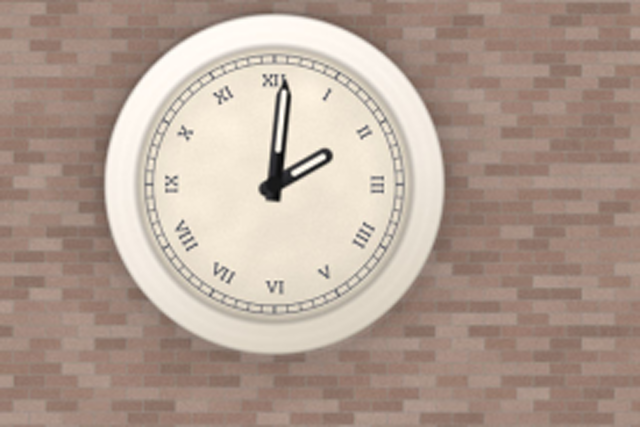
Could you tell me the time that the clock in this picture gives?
2:01
